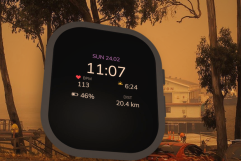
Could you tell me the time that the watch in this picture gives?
11:07
